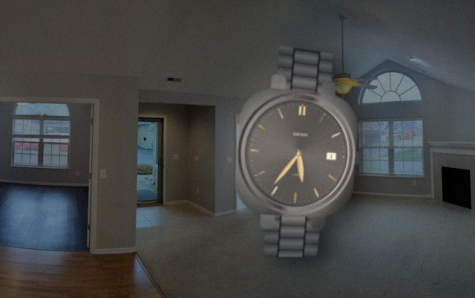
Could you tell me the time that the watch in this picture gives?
5:36
